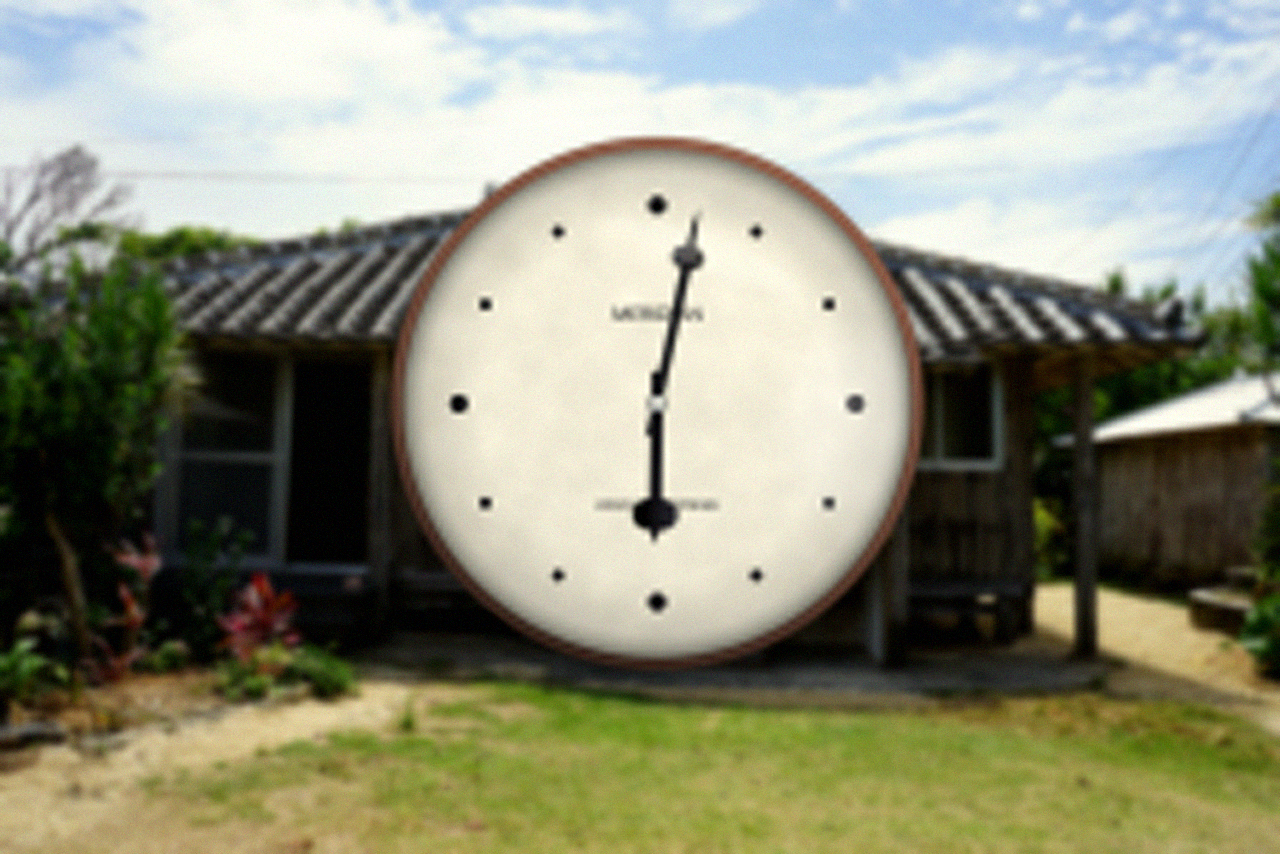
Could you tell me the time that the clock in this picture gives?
6:02
